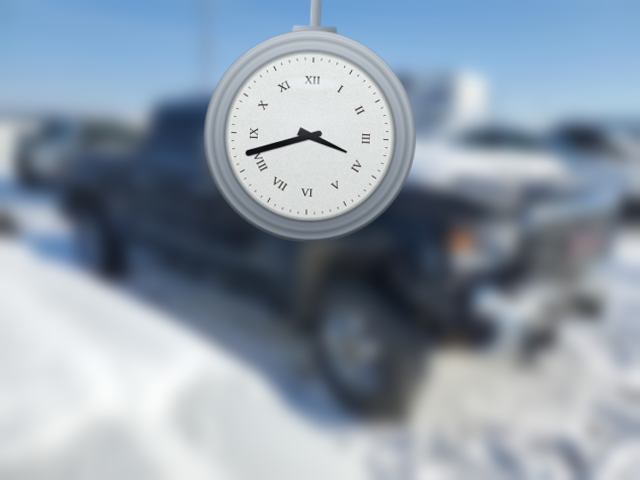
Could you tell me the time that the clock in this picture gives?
3:42
